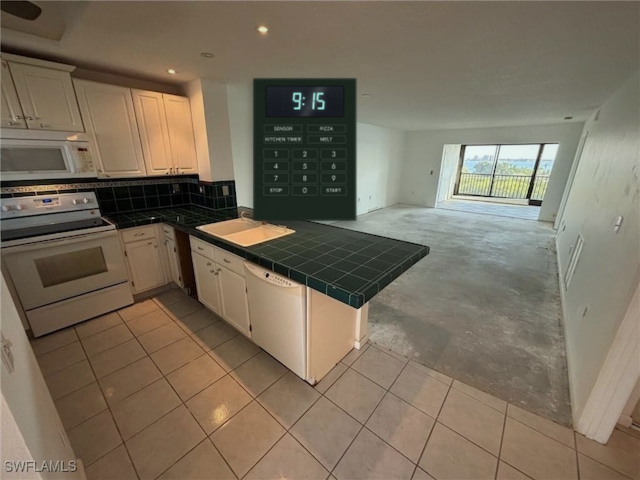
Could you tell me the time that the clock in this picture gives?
9:15
